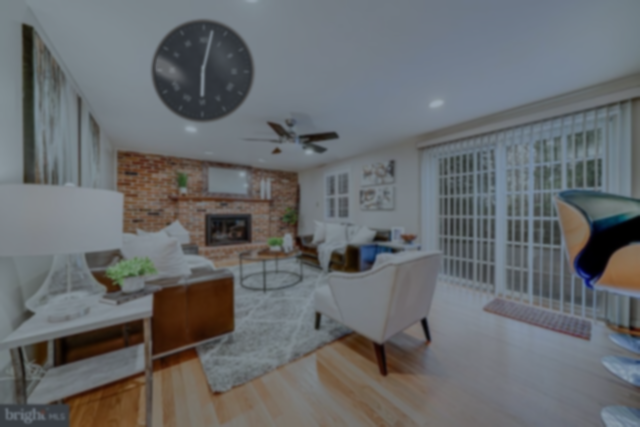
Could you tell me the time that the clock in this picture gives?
6:02
